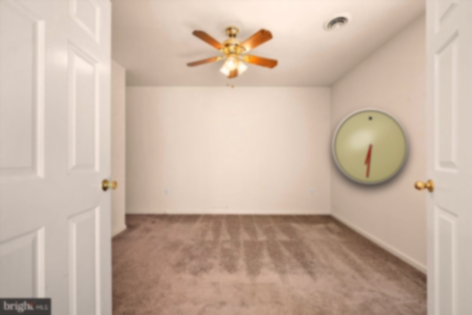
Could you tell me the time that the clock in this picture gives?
6:31
